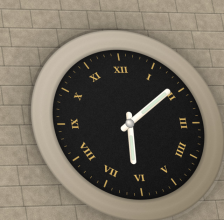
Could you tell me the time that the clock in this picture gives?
6:09
